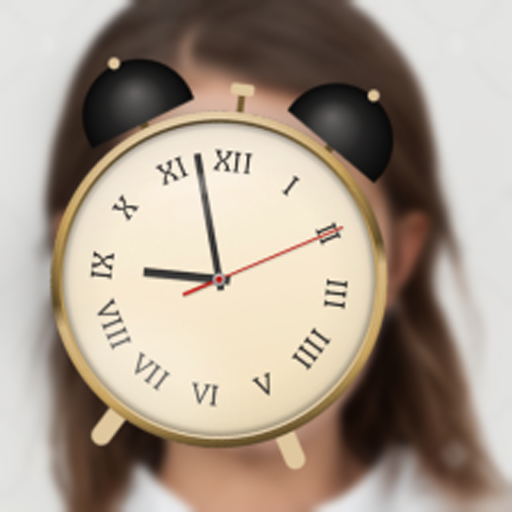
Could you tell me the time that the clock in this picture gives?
8:57:10
